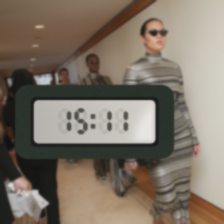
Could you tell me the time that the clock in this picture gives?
15:11
